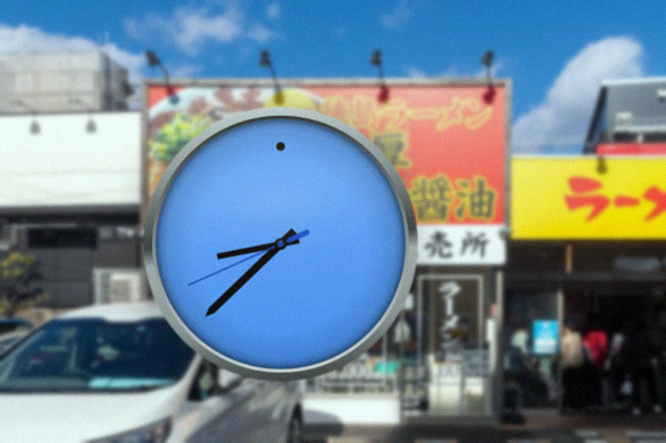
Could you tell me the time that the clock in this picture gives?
8:37:41
